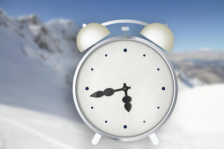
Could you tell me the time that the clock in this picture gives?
5:43
